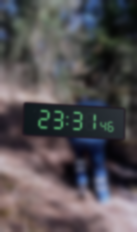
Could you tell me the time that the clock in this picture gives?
23:31
